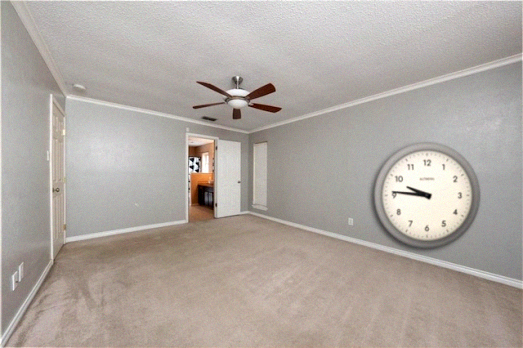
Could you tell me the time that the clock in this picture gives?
9:46
